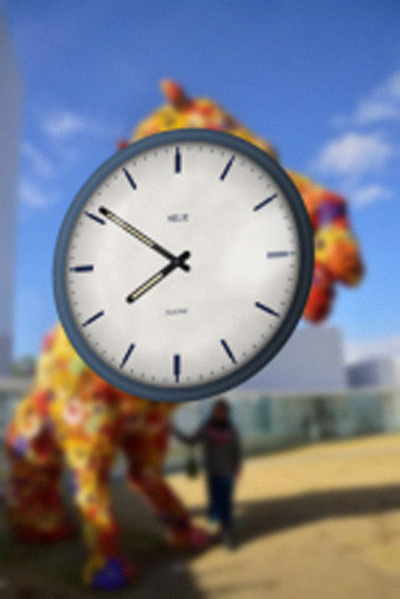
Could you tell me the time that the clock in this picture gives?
7:51
